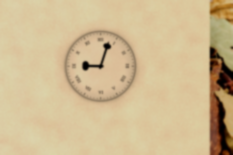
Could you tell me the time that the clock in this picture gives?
9:03
